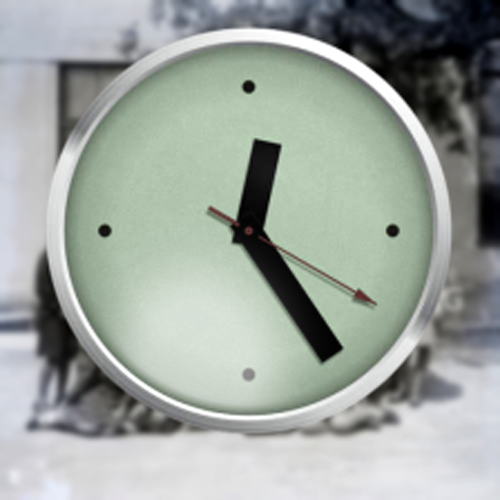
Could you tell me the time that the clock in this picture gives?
12:24:20
